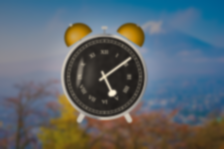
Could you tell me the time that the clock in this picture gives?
5:09
